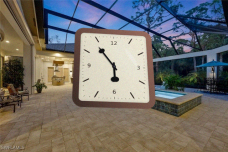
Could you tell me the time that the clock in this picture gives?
5:54
